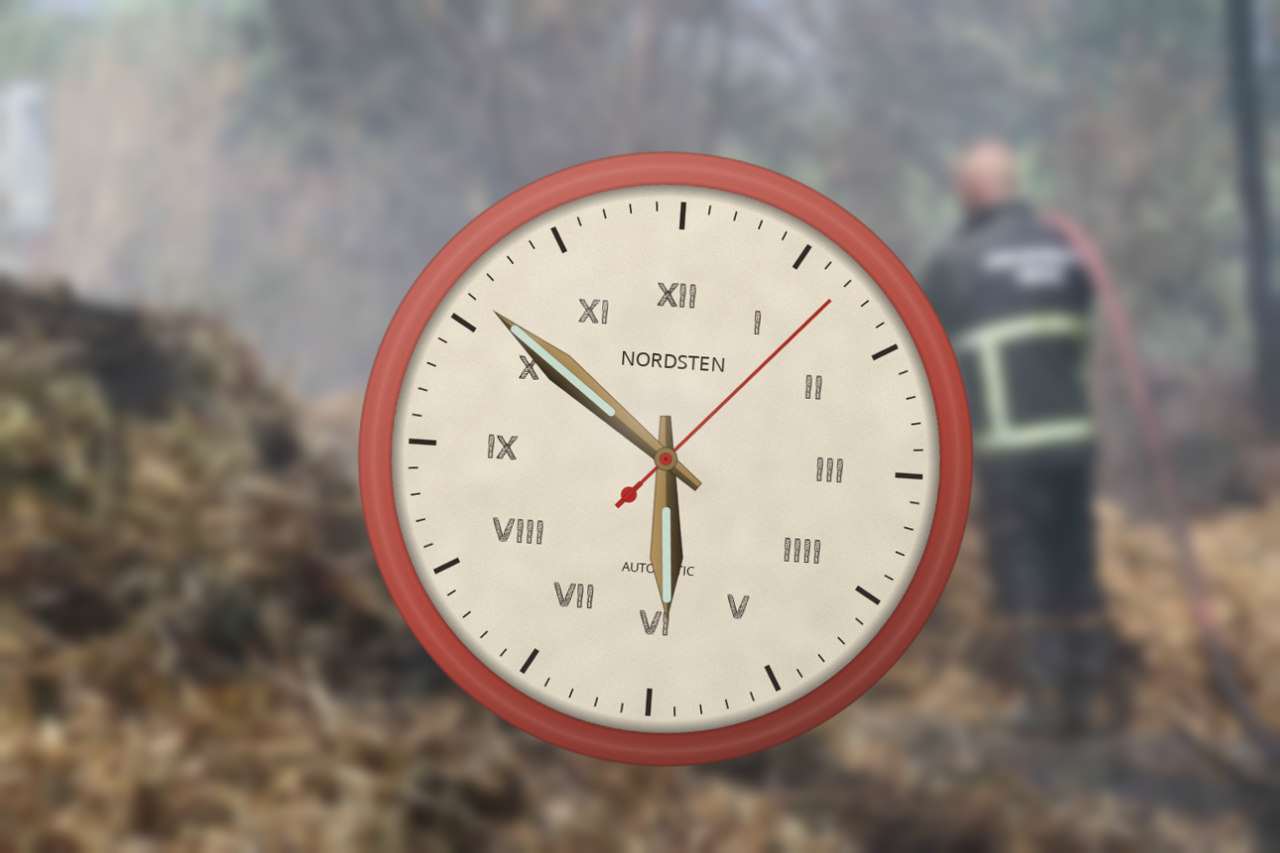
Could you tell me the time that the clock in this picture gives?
5:51:07
